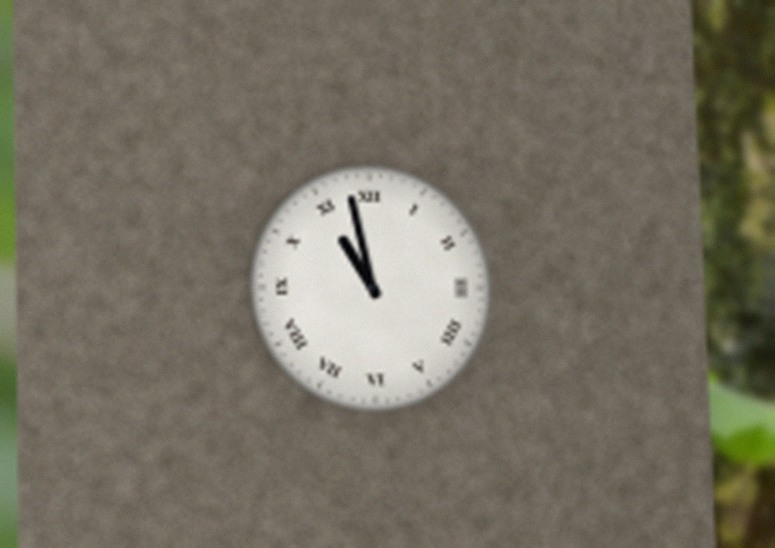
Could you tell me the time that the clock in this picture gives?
10:58
